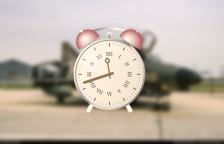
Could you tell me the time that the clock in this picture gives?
11:42
